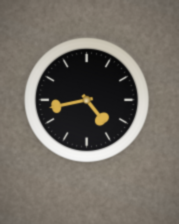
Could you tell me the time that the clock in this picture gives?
4:43
